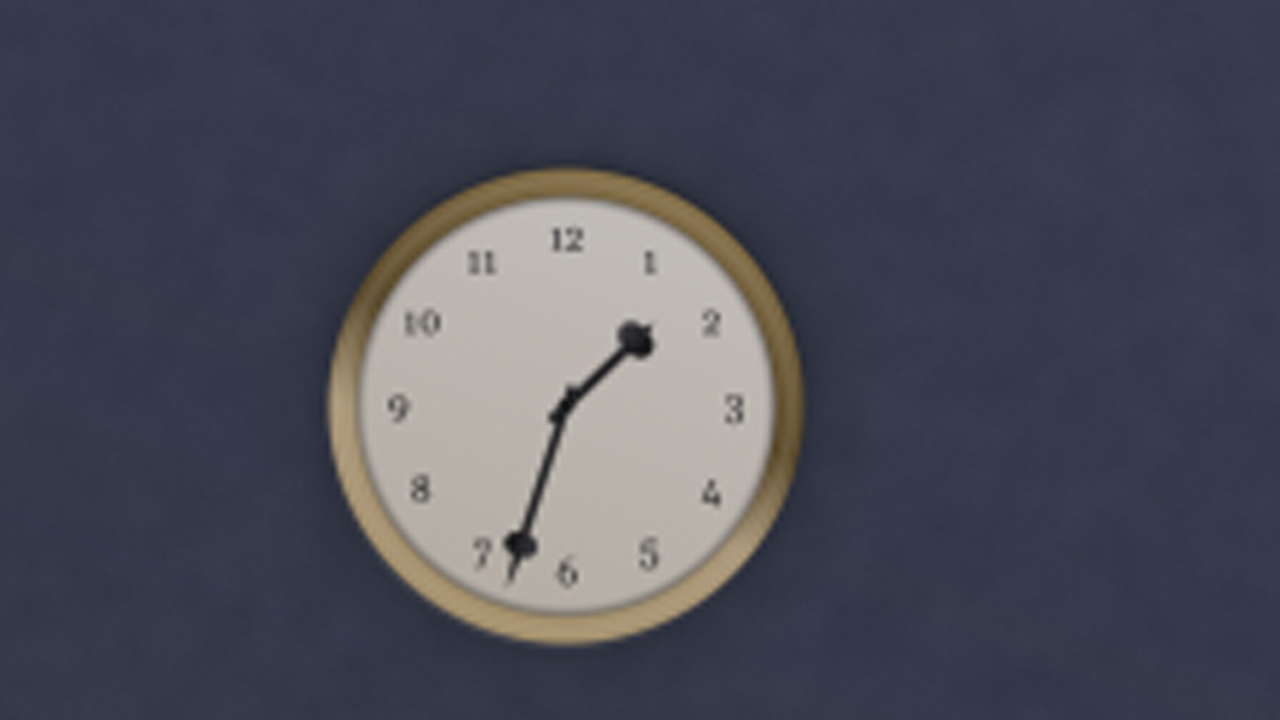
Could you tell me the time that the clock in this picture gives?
1:33
